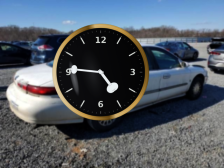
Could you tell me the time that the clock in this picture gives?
4:46
